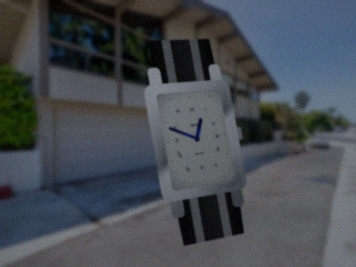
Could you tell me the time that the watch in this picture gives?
12:49
